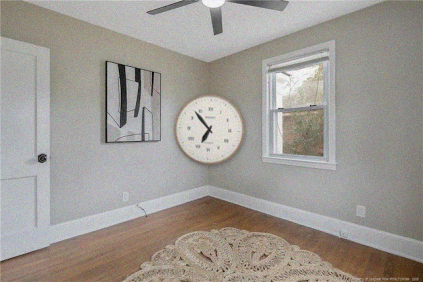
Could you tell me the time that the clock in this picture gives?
6:53
